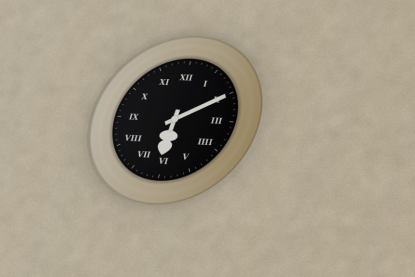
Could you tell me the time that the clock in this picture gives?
6:10
